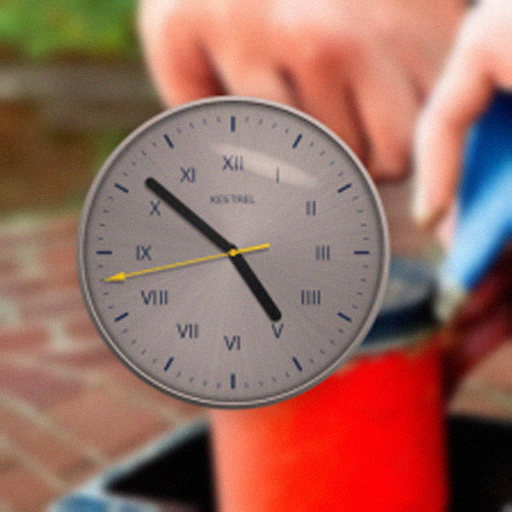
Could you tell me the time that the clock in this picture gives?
4:51:43
